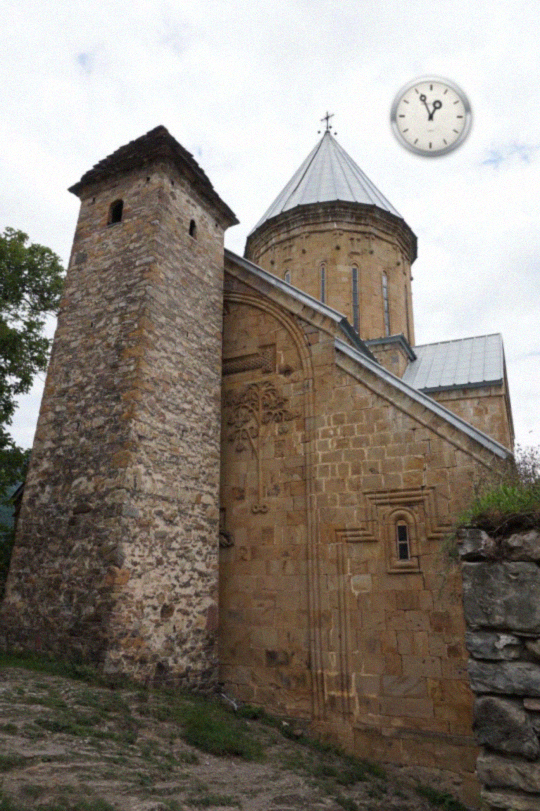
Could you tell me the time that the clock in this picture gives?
12:56
